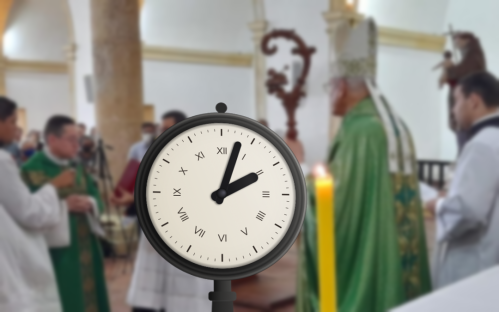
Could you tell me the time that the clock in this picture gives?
2:03
